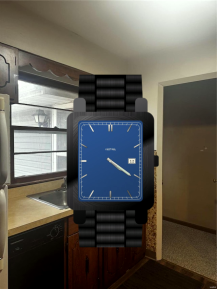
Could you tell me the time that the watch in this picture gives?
4:21
